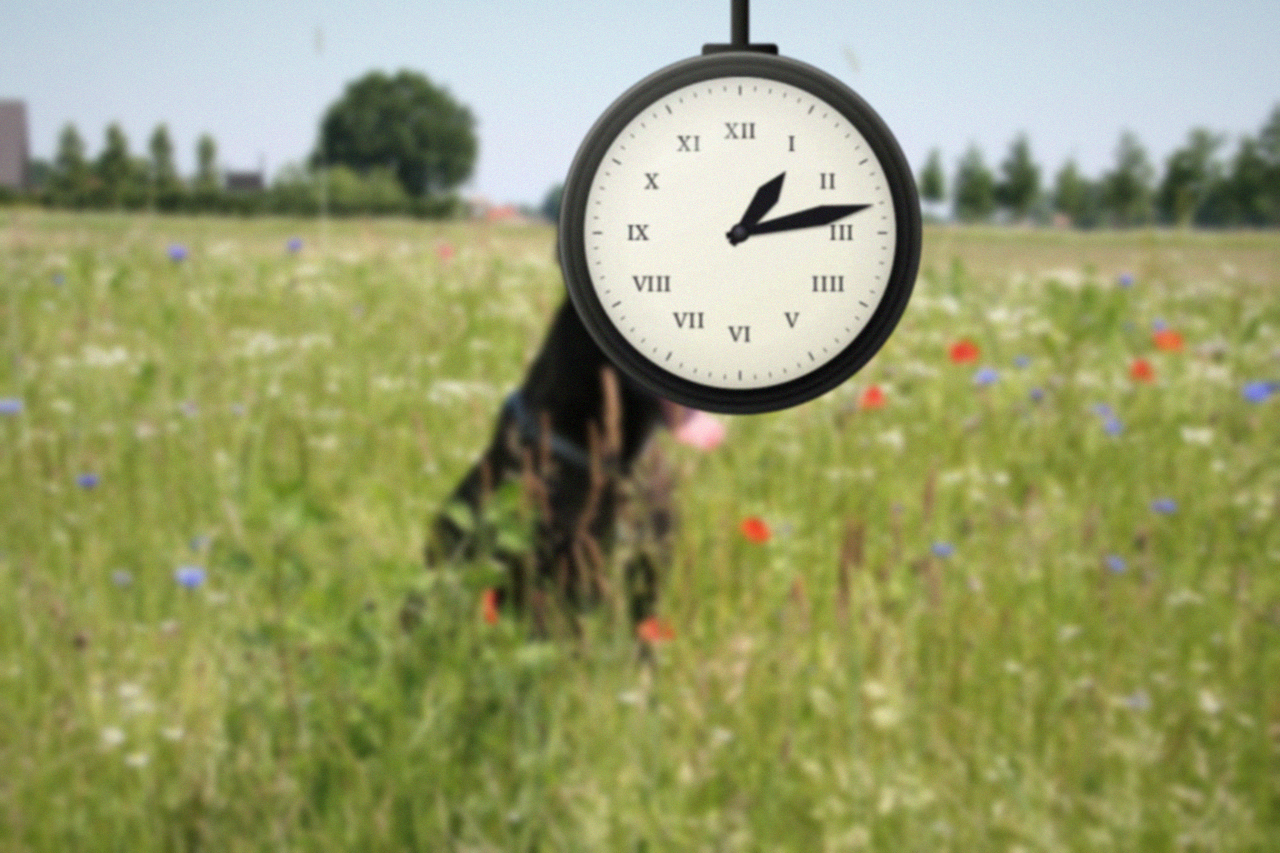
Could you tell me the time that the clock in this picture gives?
1:13
